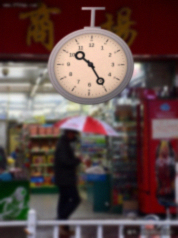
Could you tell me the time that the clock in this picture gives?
10:25
